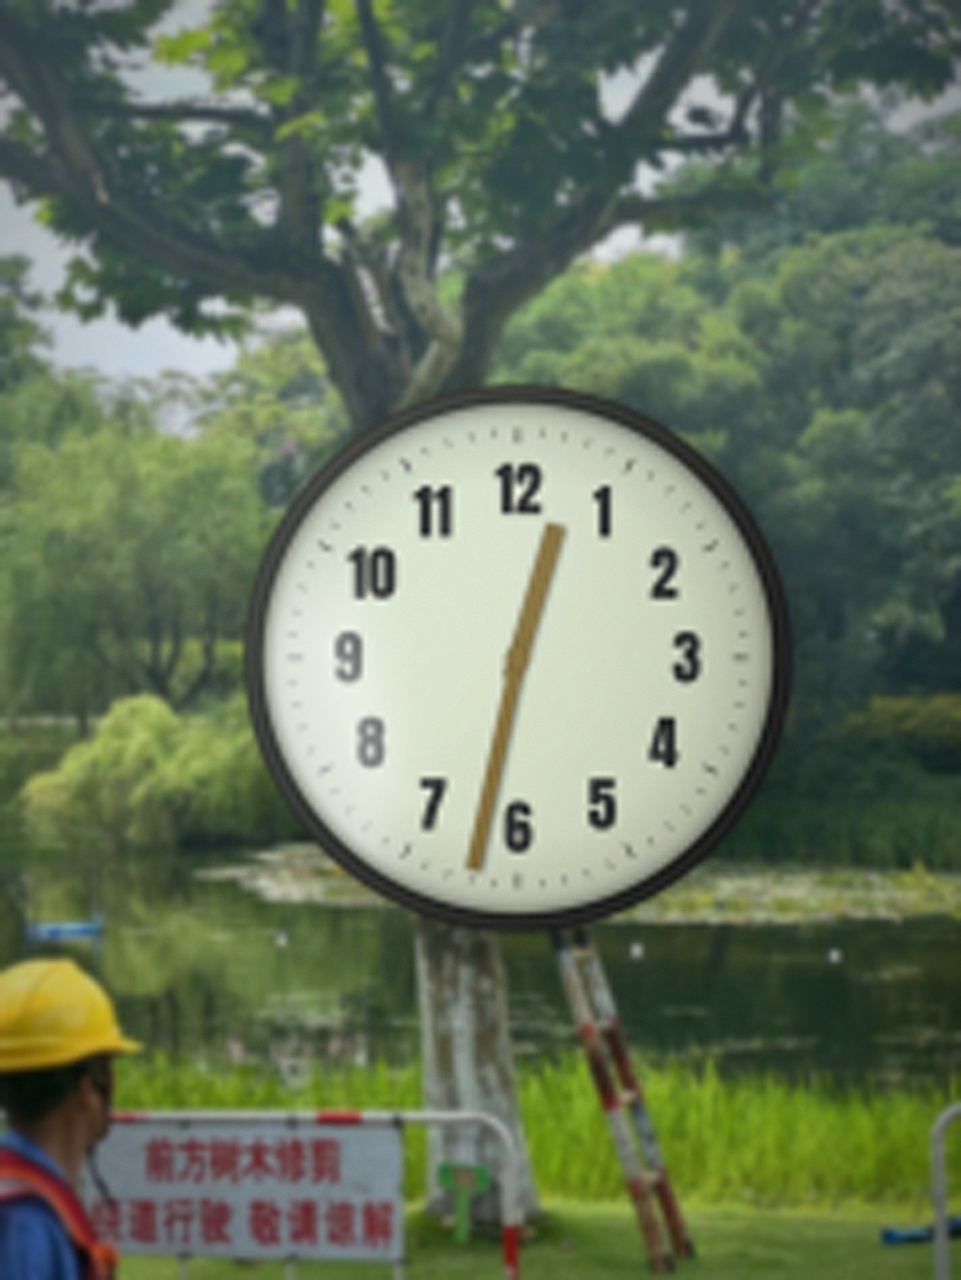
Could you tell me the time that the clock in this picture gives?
12:32
